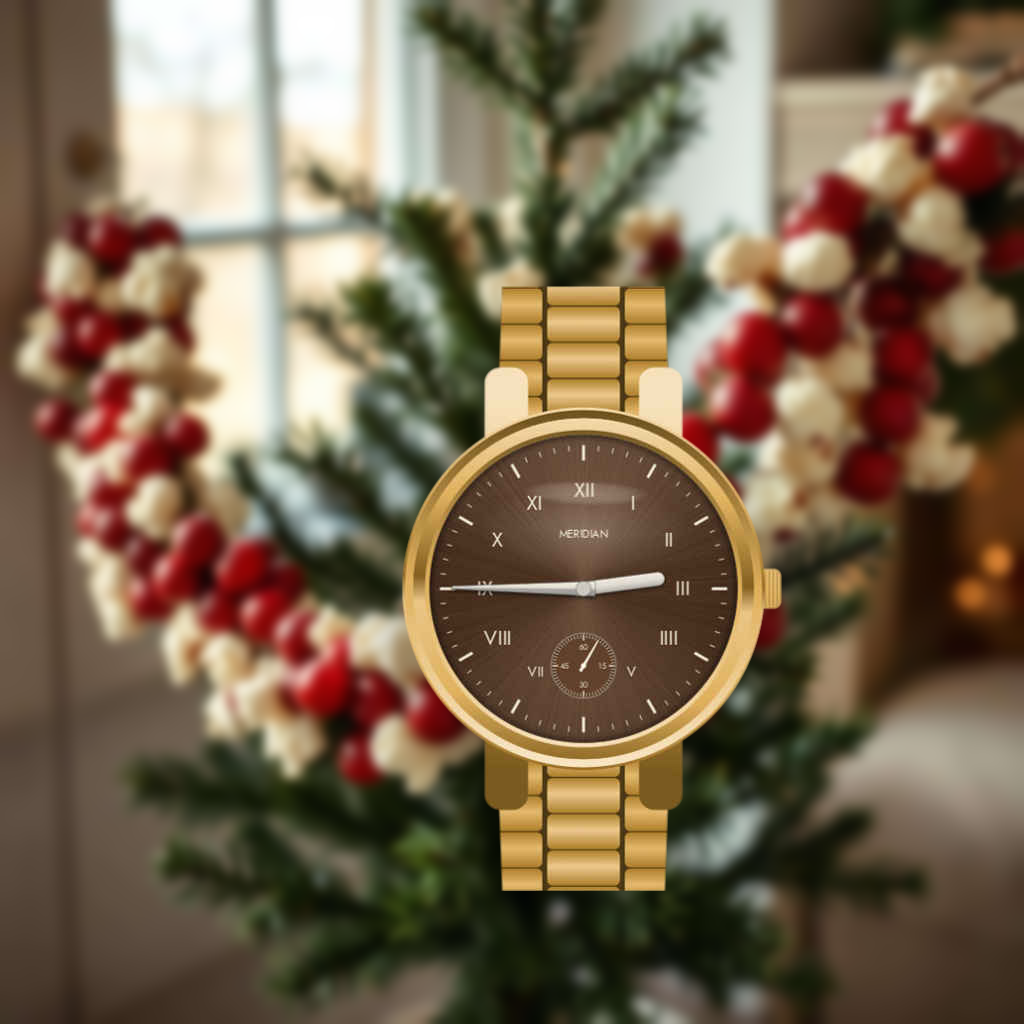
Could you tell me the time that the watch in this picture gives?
2:45:05
